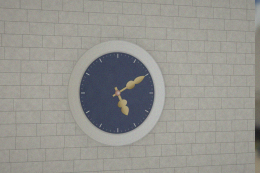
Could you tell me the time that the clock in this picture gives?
5:10
